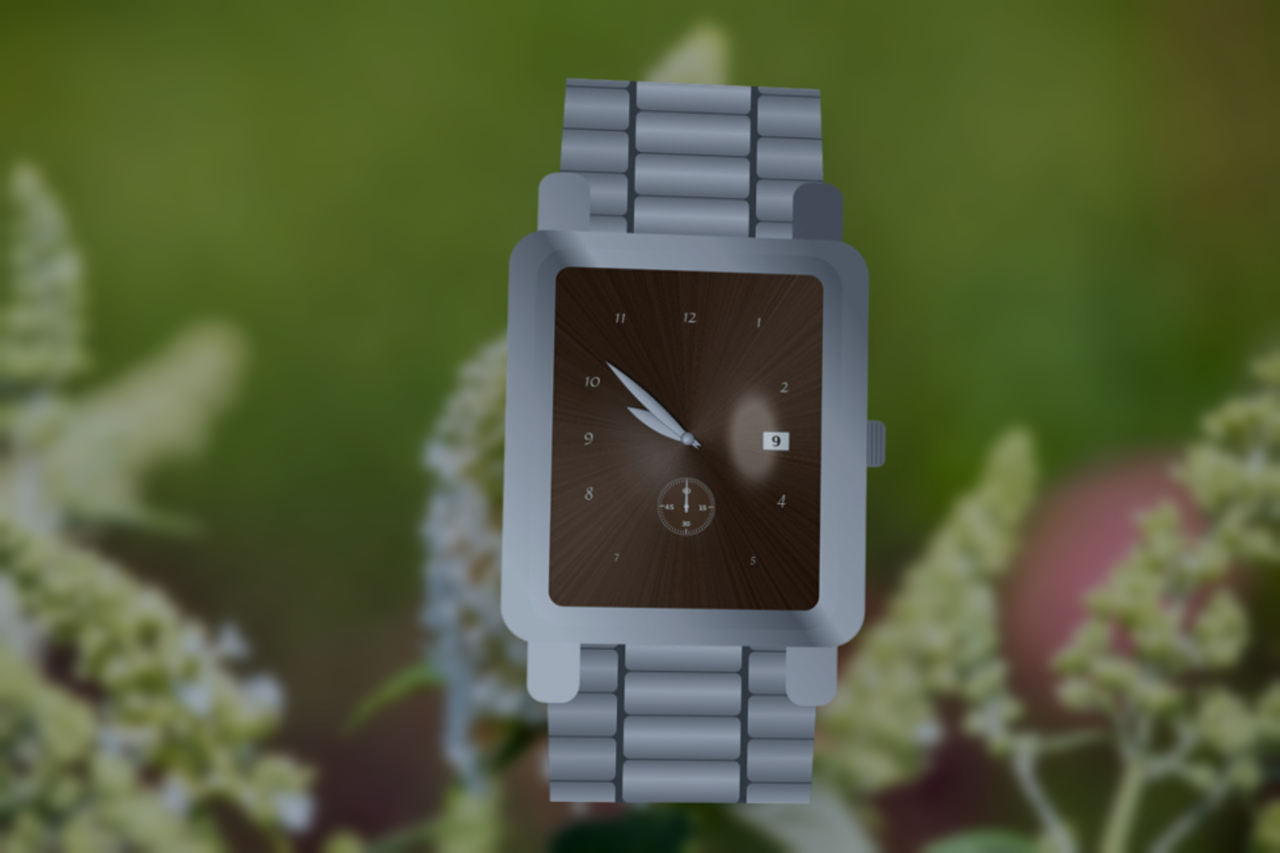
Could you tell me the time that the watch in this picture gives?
9:52
